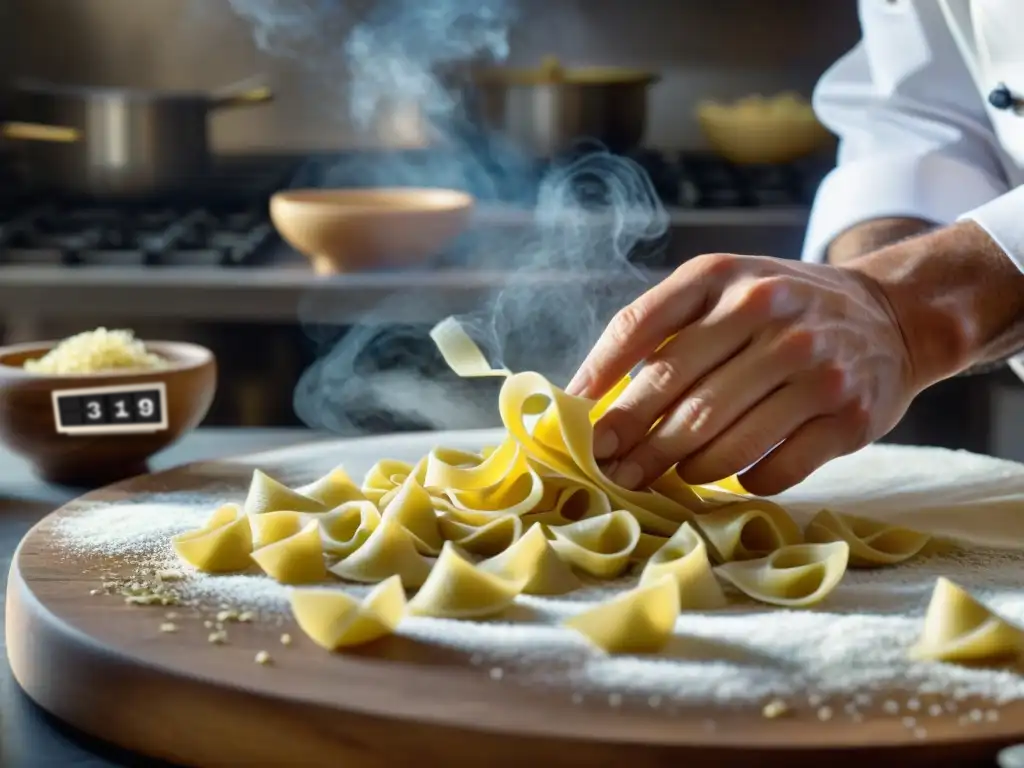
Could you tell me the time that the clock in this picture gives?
3:19
